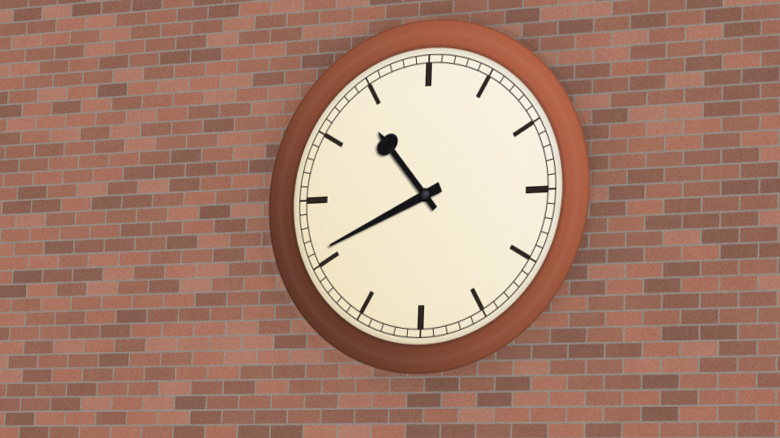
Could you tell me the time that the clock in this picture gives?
10:41
